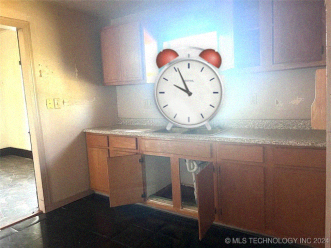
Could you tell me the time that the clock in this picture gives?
9:56
